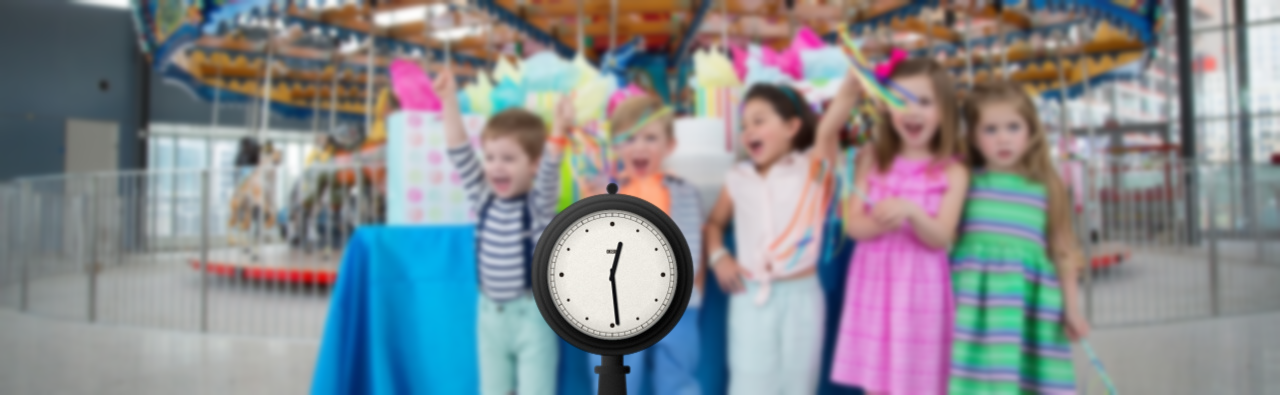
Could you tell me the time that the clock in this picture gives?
12:29
